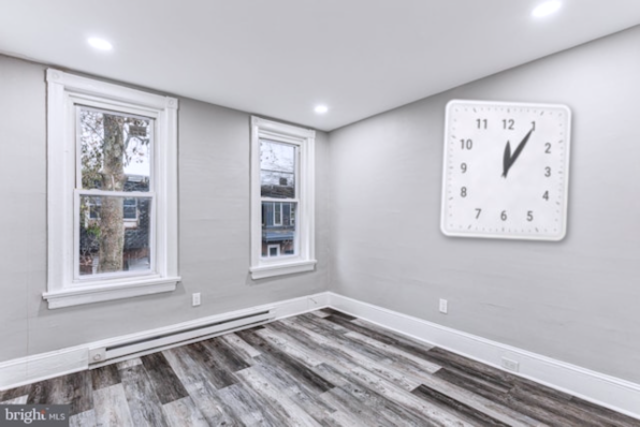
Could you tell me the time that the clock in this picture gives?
12:05
